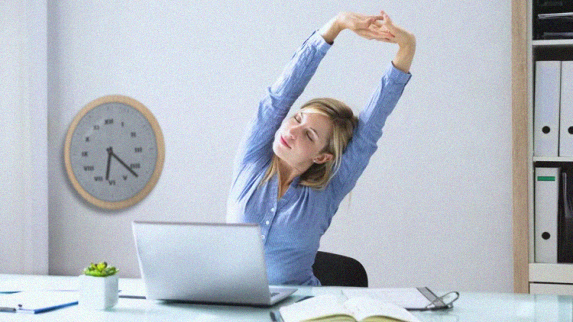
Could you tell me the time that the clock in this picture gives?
6:22
